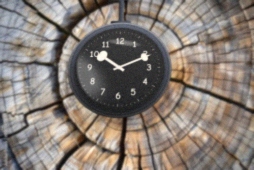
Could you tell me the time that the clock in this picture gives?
10:11
